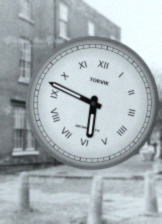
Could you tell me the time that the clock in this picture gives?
5:47
